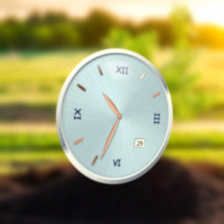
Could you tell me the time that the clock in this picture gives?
10:34
